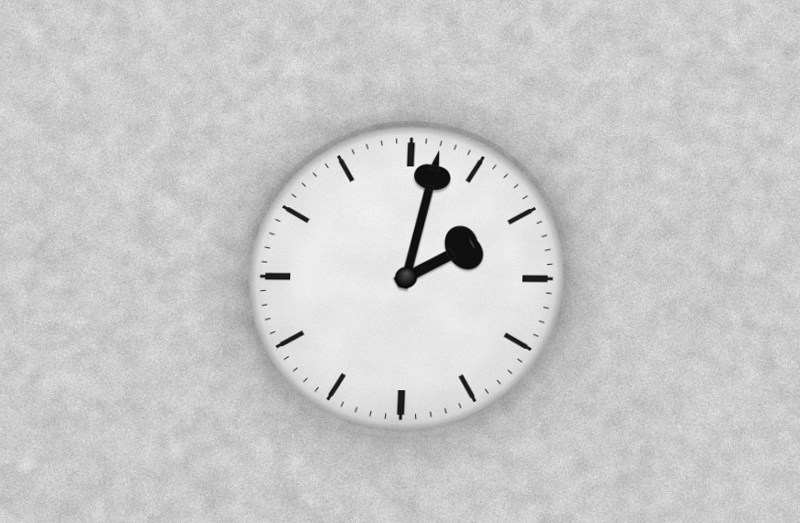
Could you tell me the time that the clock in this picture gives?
2:02
